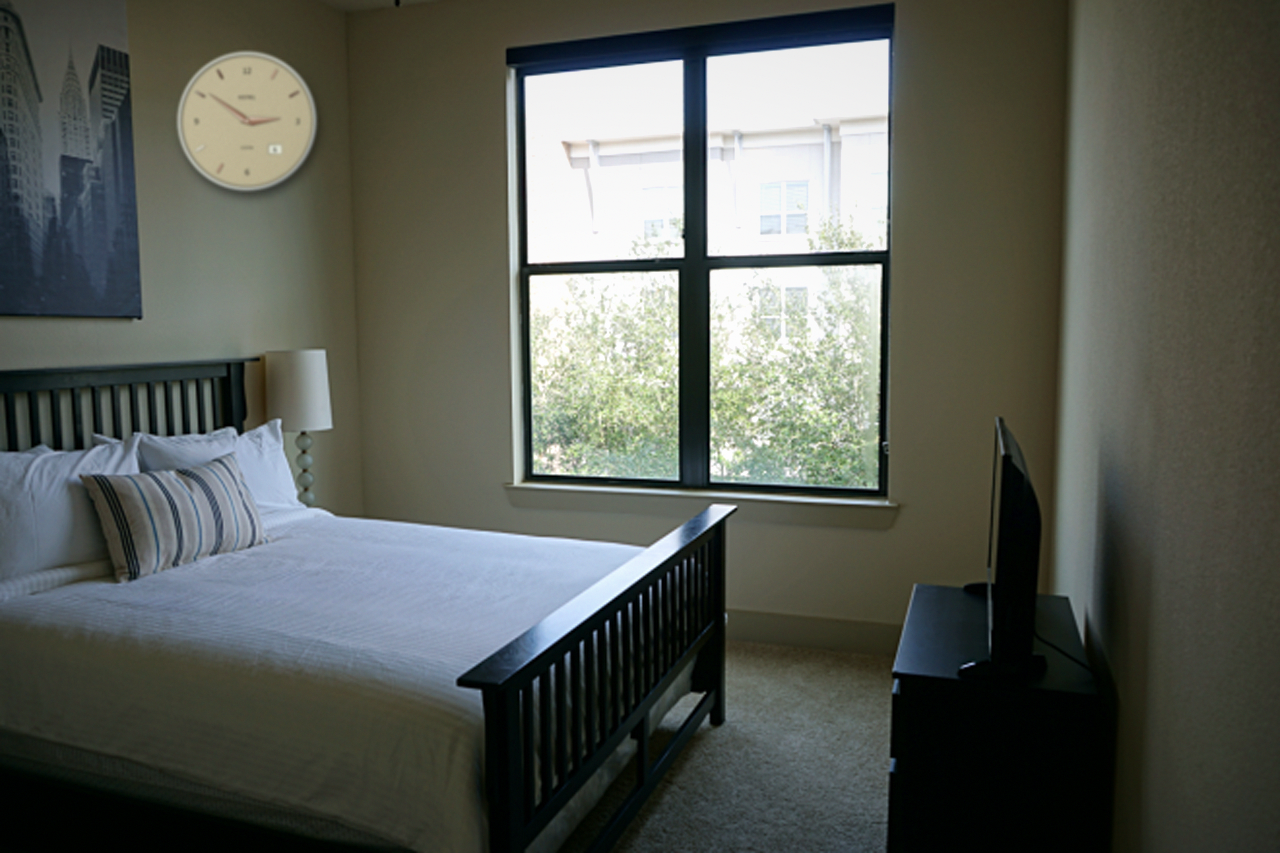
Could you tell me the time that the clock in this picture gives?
2:51
